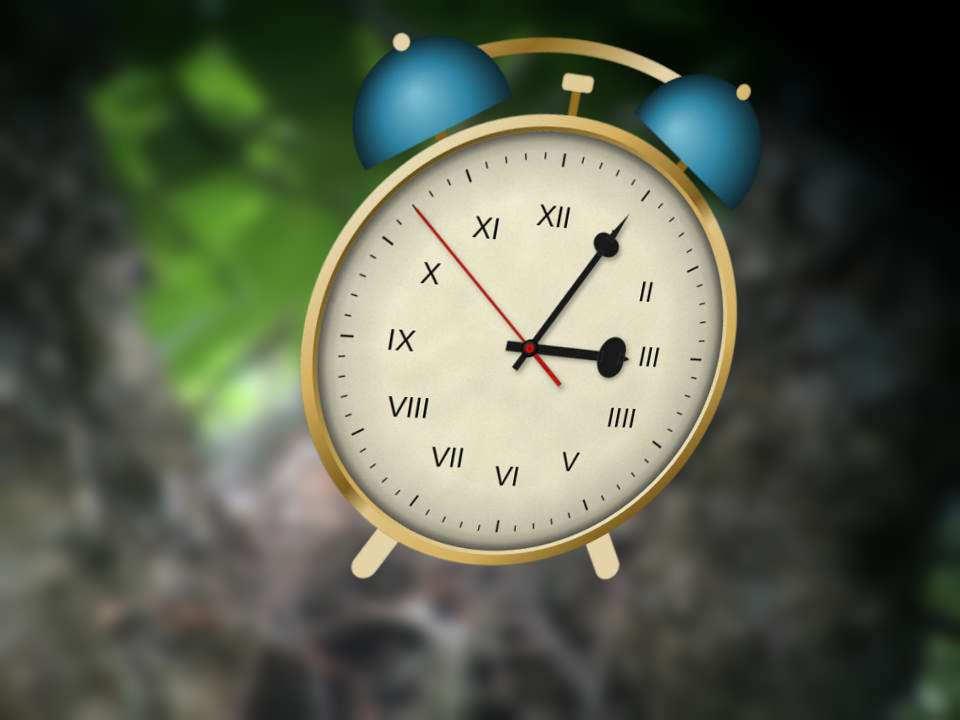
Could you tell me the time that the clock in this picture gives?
3:04:52
